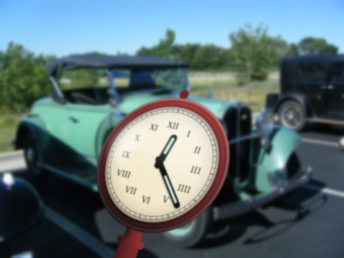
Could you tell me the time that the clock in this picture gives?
12:23
